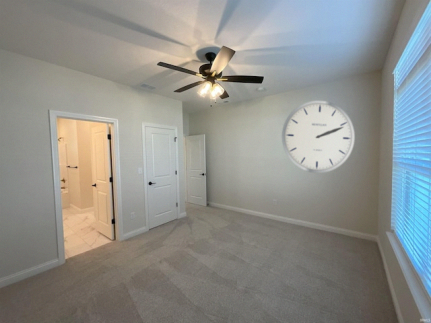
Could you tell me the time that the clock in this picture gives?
2:11
